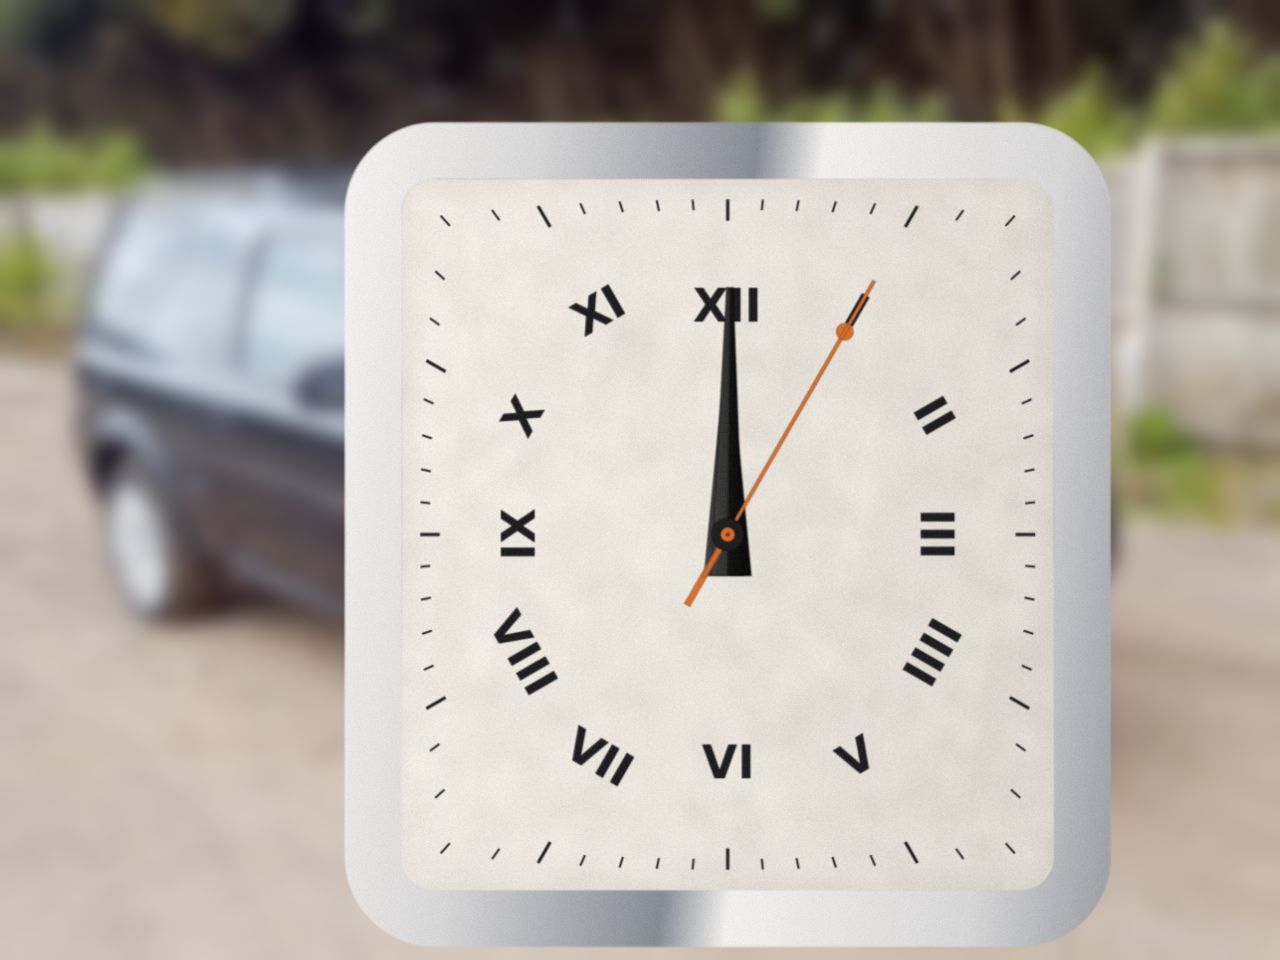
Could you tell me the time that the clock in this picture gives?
12:00:05
